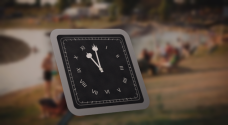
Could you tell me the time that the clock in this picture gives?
11:00
